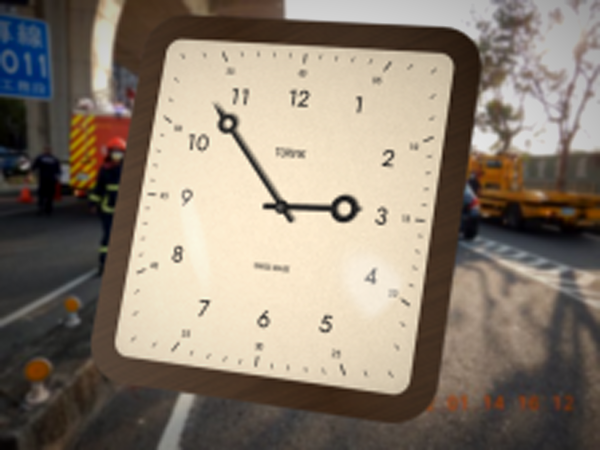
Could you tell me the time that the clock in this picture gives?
2:53
